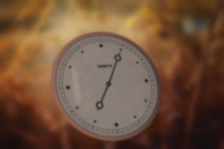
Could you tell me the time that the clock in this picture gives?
7:05
